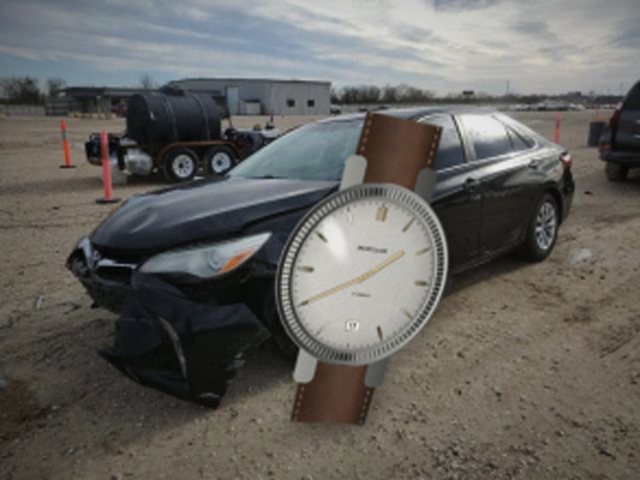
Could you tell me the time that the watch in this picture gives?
1:40
